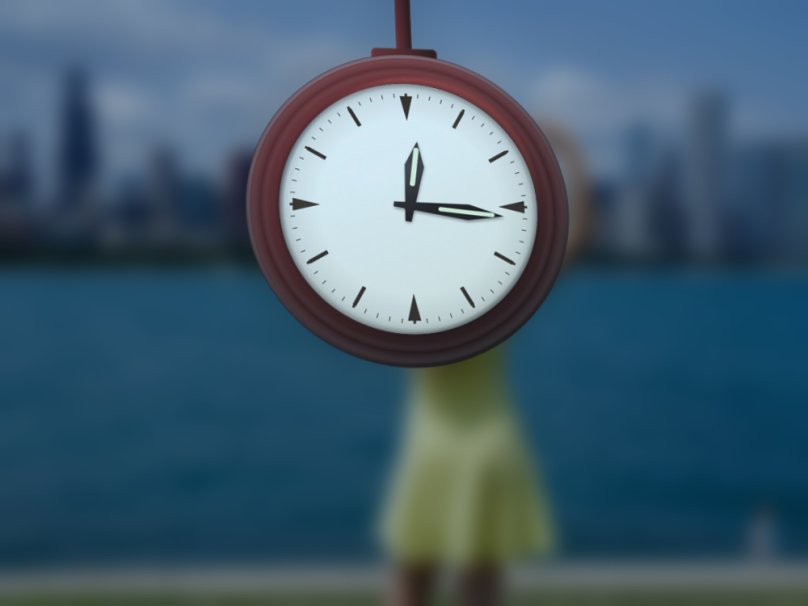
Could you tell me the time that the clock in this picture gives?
12:16
